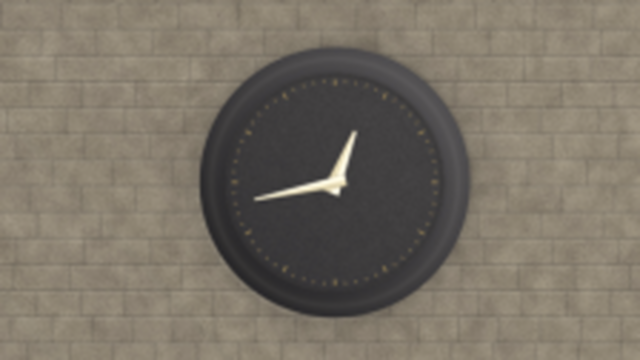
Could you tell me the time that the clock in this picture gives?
12:43
